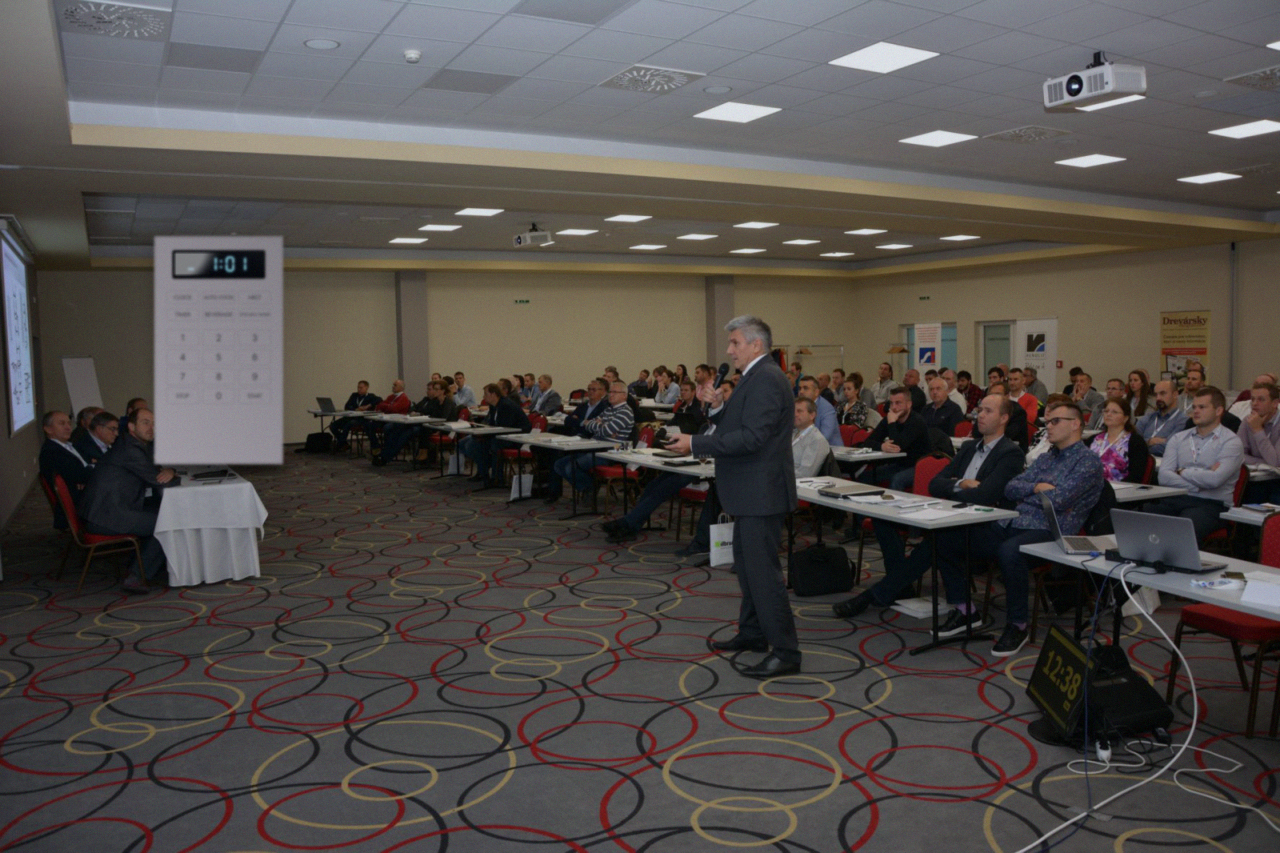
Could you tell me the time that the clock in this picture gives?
1:01
